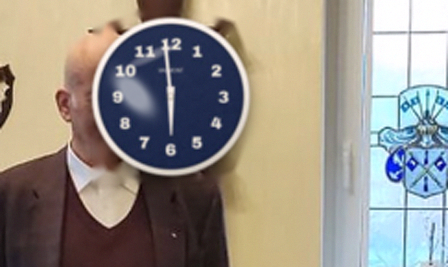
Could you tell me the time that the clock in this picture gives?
5:59
